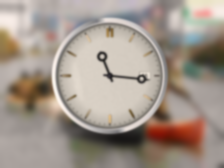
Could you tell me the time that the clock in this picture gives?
11:16
